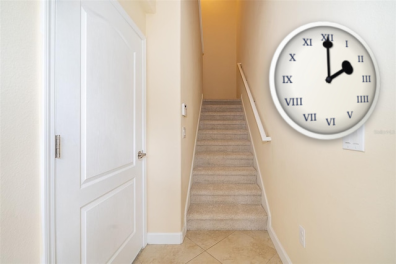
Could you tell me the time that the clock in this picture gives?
2:00
